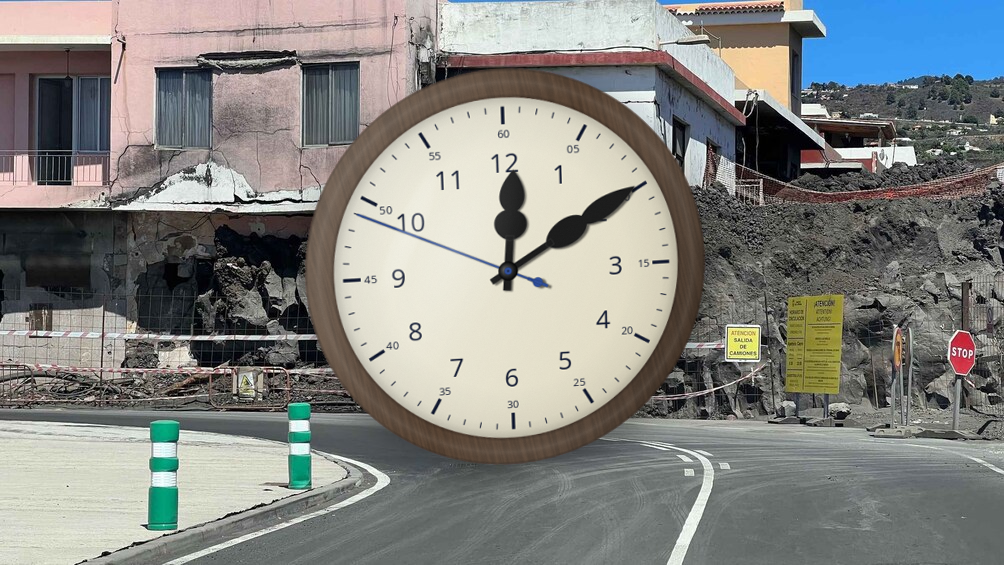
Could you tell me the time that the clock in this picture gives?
12:09:49
